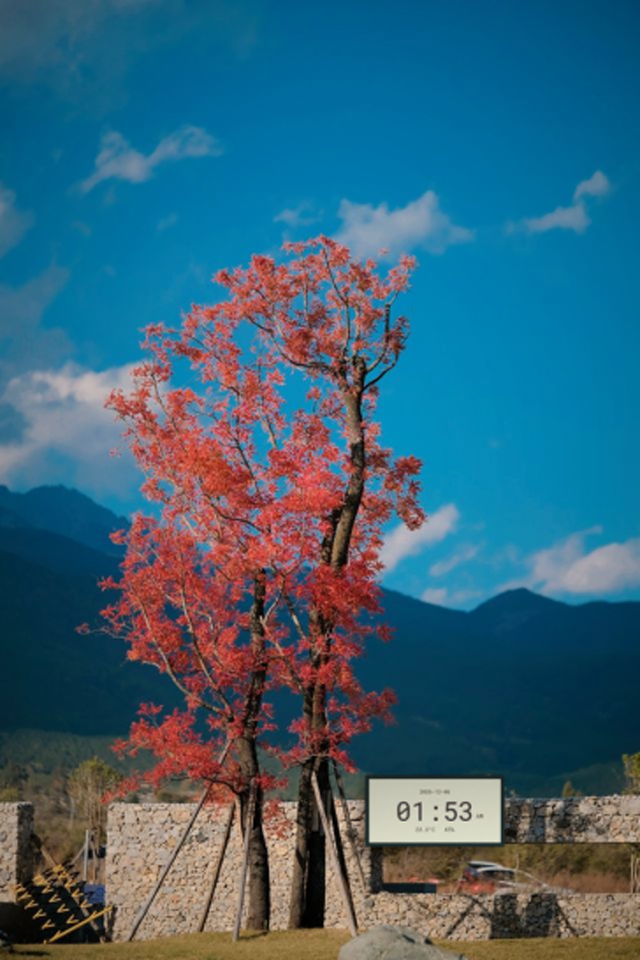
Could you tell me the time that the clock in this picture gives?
1:53
